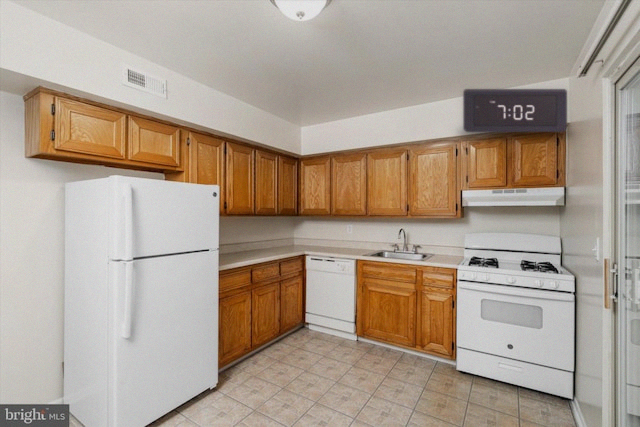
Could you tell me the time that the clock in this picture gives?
7:02
